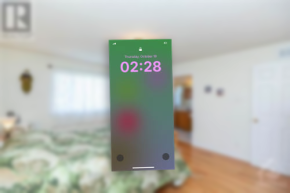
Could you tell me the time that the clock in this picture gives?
2:28
